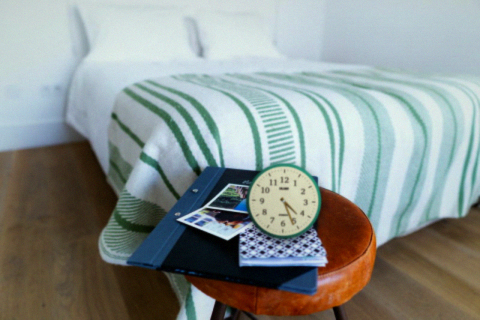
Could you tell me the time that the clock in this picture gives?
4:26
